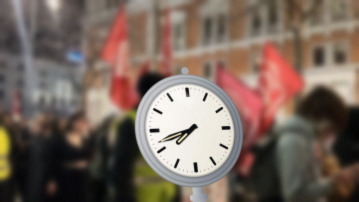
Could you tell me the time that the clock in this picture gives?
7:42
